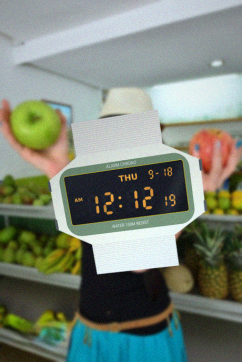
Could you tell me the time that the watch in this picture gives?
12:12:19
